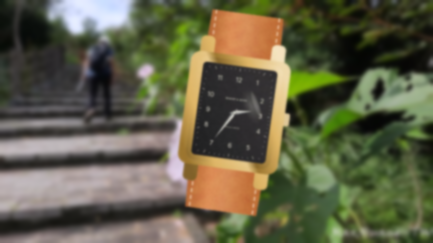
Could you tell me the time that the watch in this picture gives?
2:35
